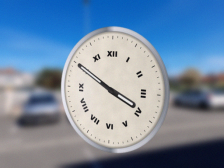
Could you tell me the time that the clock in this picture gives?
3:50
